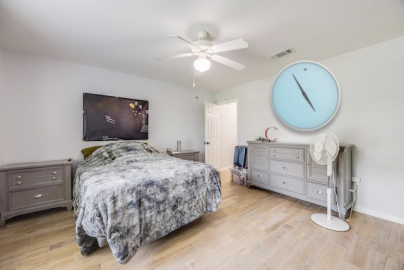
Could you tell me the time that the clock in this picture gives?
4:55
